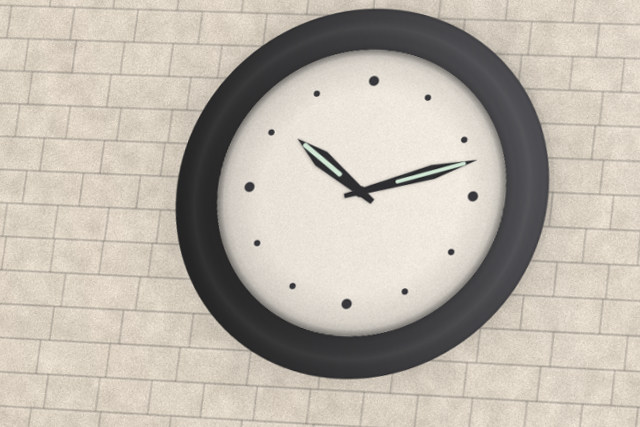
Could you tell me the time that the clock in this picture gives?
10:12
